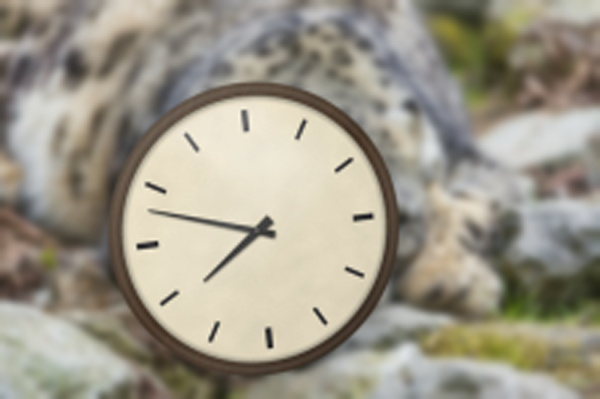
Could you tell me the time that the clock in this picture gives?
7:48
